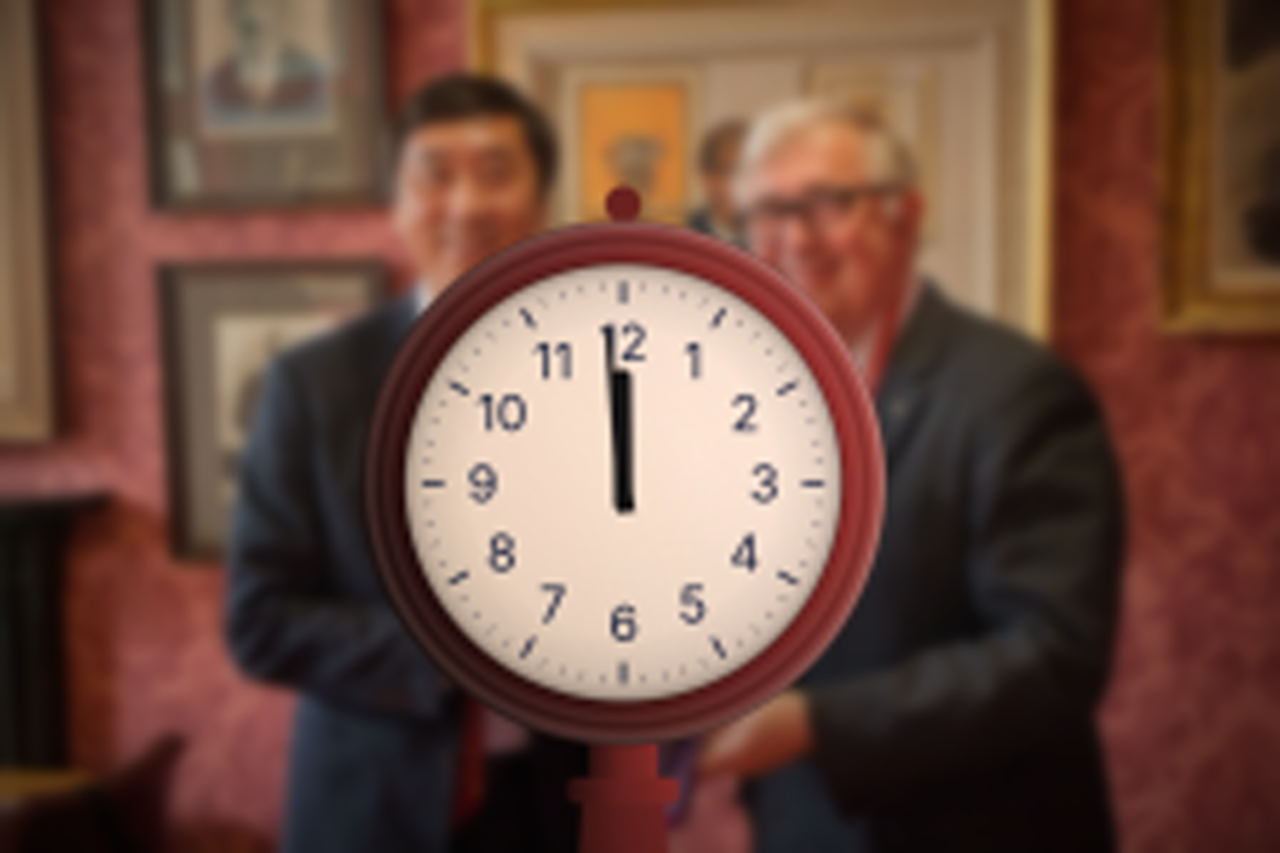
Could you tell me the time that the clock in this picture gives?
11:59
